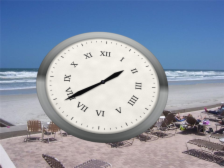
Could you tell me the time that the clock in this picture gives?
1:39
